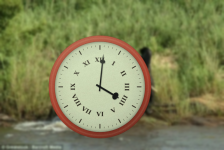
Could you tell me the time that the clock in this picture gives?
4:01
